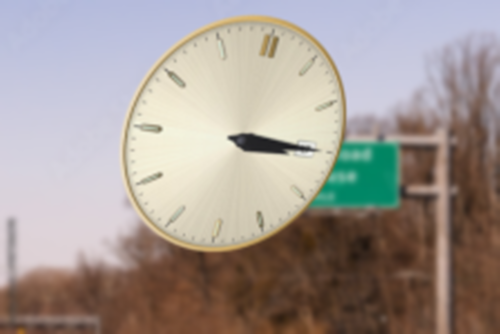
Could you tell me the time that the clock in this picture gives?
3:15
